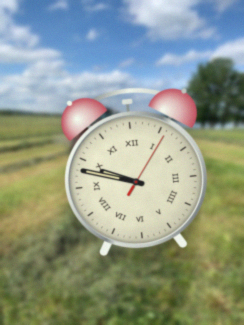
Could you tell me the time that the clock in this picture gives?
9:48:06
